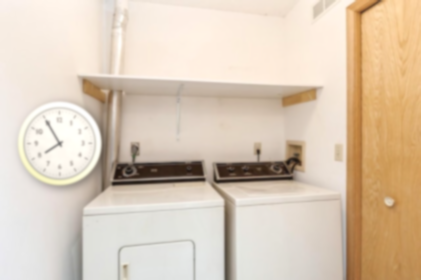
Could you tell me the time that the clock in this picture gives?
7:55
